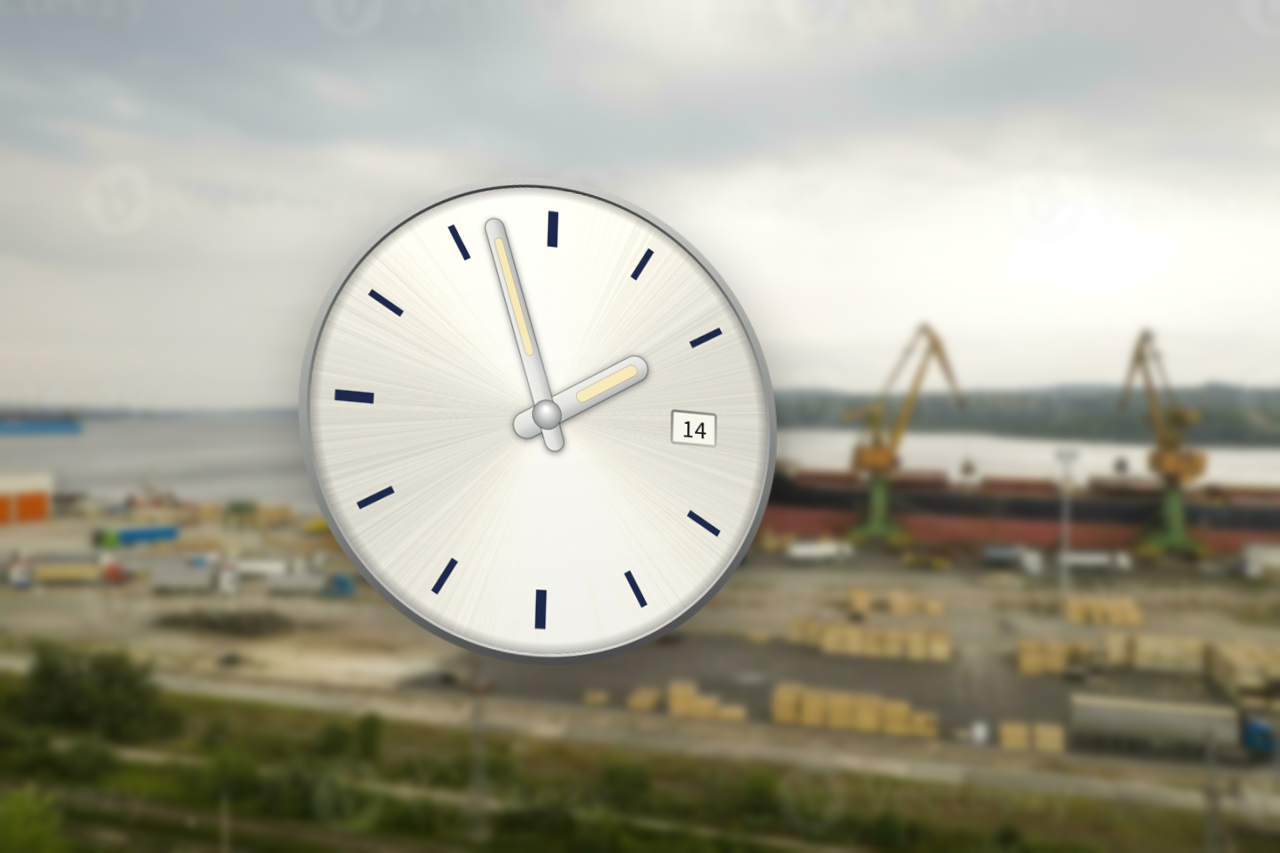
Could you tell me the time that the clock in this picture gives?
1:57
